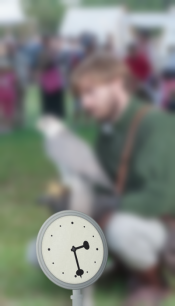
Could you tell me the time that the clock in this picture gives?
2:28
